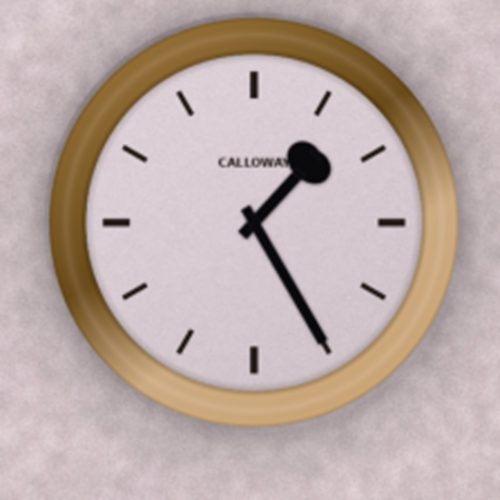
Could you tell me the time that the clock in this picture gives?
1:25
